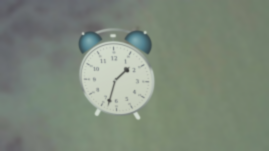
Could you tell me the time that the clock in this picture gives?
1:33
